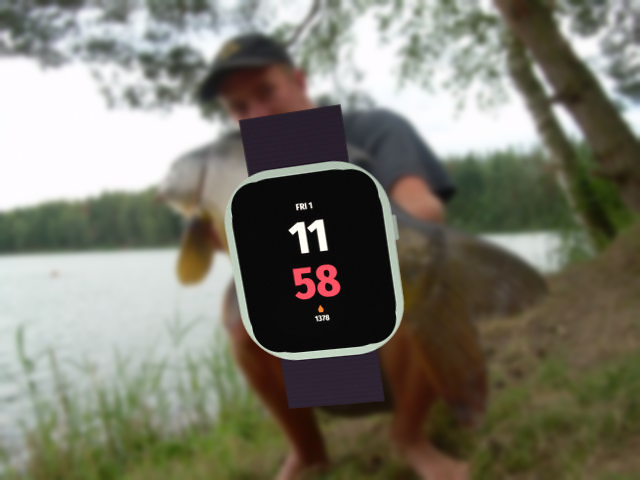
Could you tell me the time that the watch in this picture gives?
11:58
